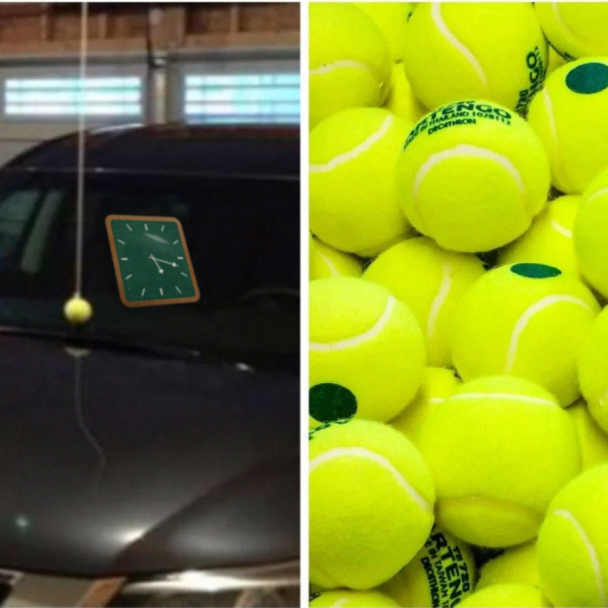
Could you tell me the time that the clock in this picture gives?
5:18
